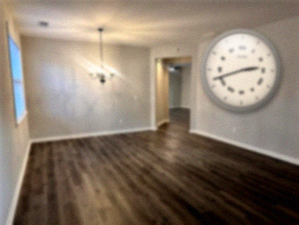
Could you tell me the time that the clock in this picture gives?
2:42
